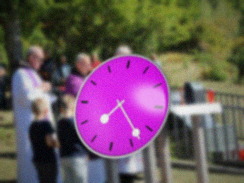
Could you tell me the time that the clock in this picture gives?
7:23
